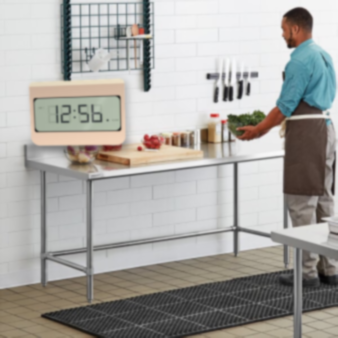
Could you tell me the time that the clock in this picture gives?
12:56
